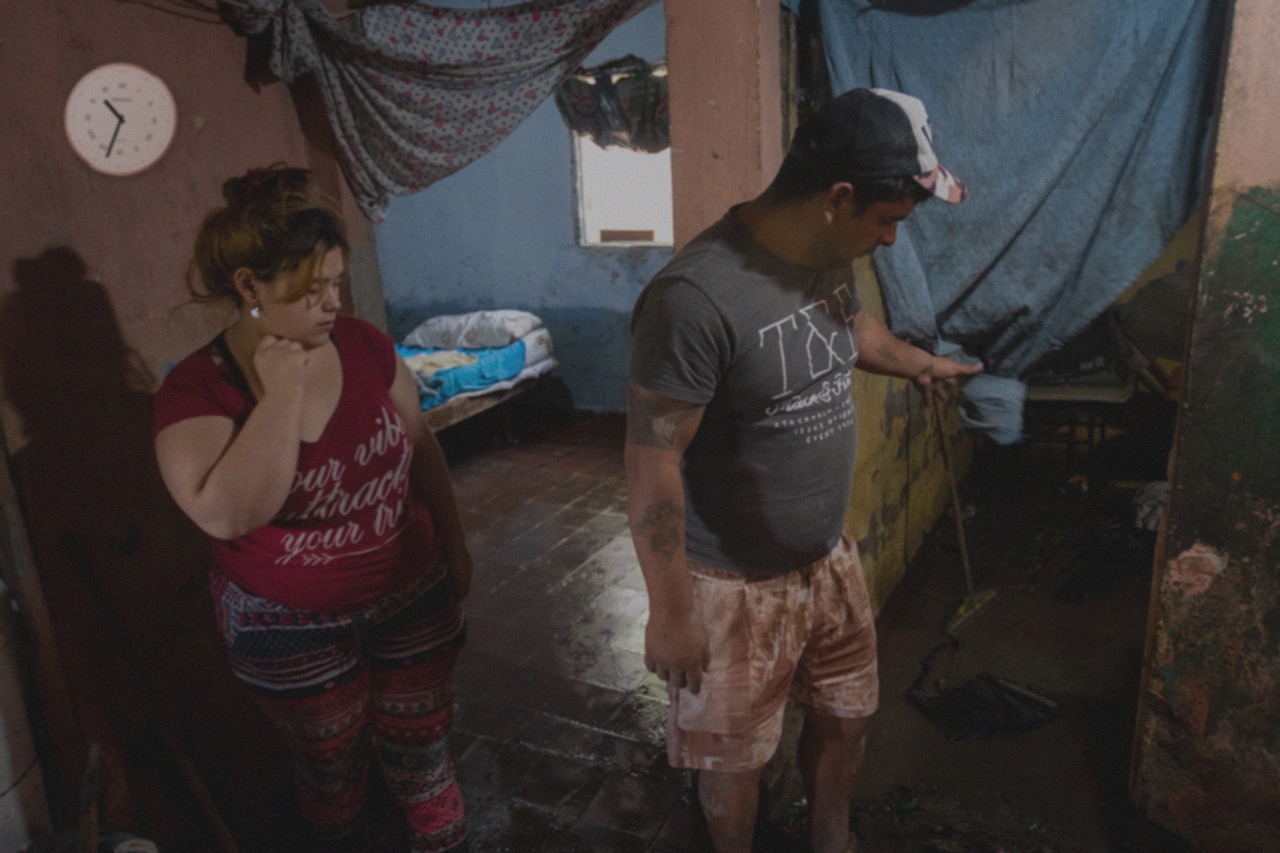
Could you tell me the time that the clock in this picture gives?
10:33
